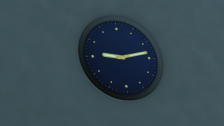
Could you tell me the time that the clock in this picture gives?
9:13
